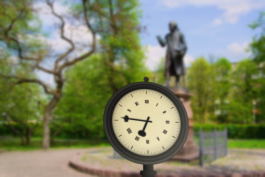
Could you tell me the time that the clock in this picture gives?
6:46
